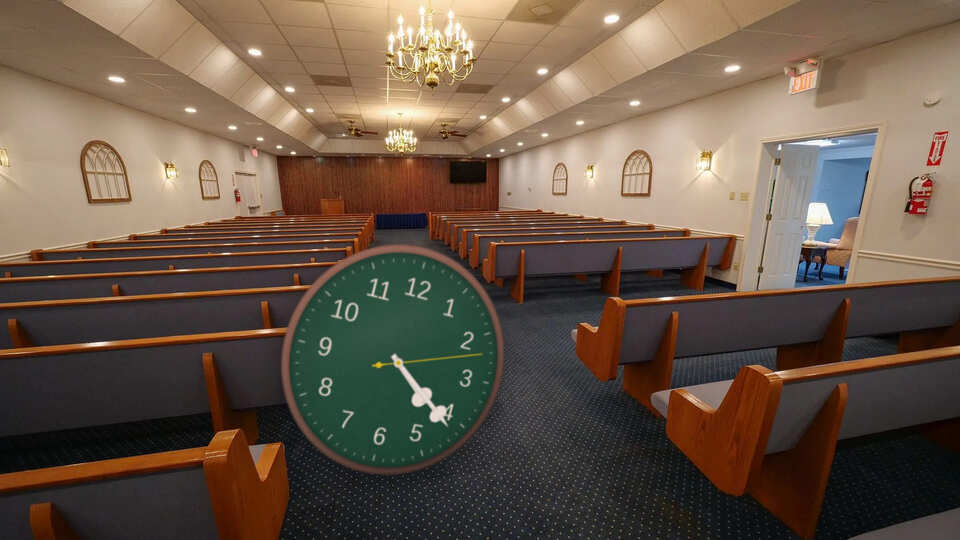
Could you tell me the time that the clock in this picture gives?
4:21:12
